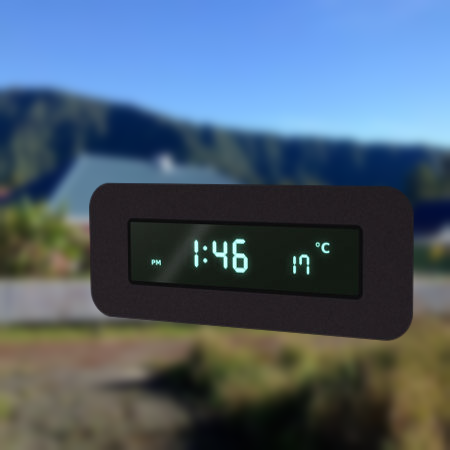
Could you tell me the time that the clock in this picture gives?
1:46
